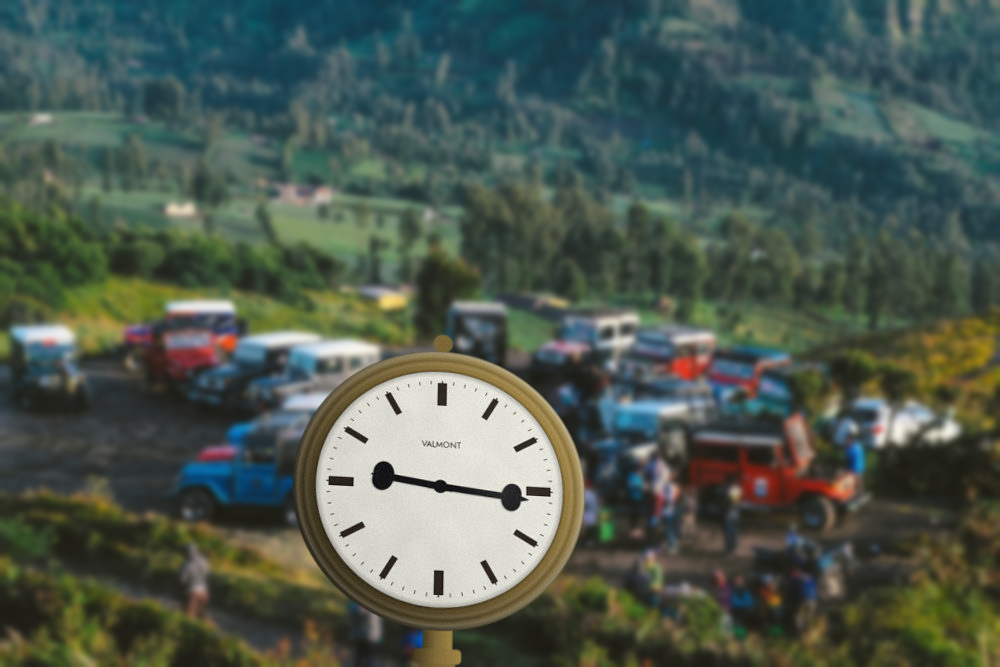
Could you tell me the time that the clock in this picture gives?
9:16
